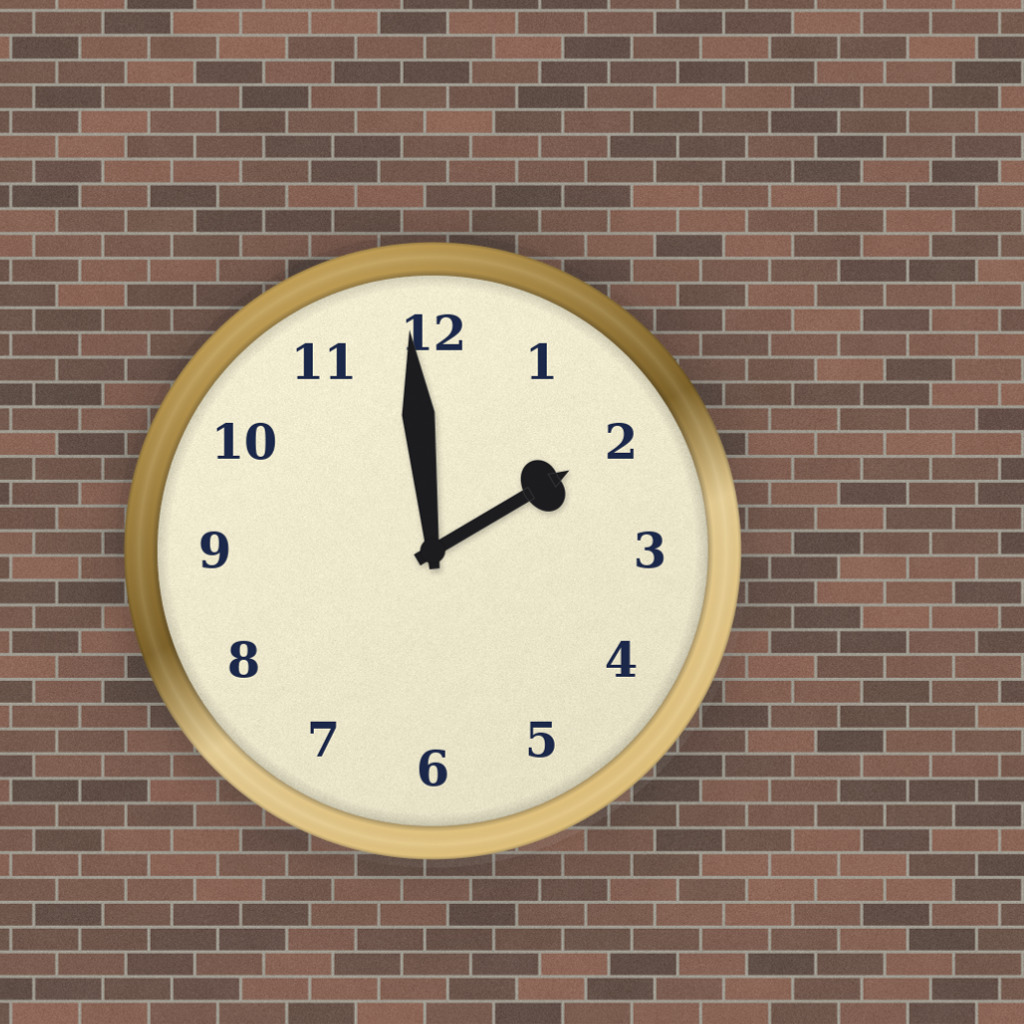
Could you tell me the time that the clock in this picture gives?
1:59
